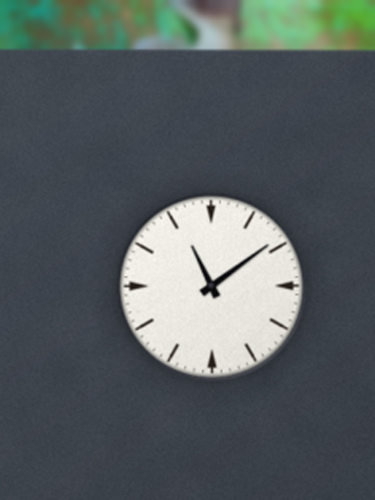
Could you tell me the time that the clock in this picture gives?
11:09
